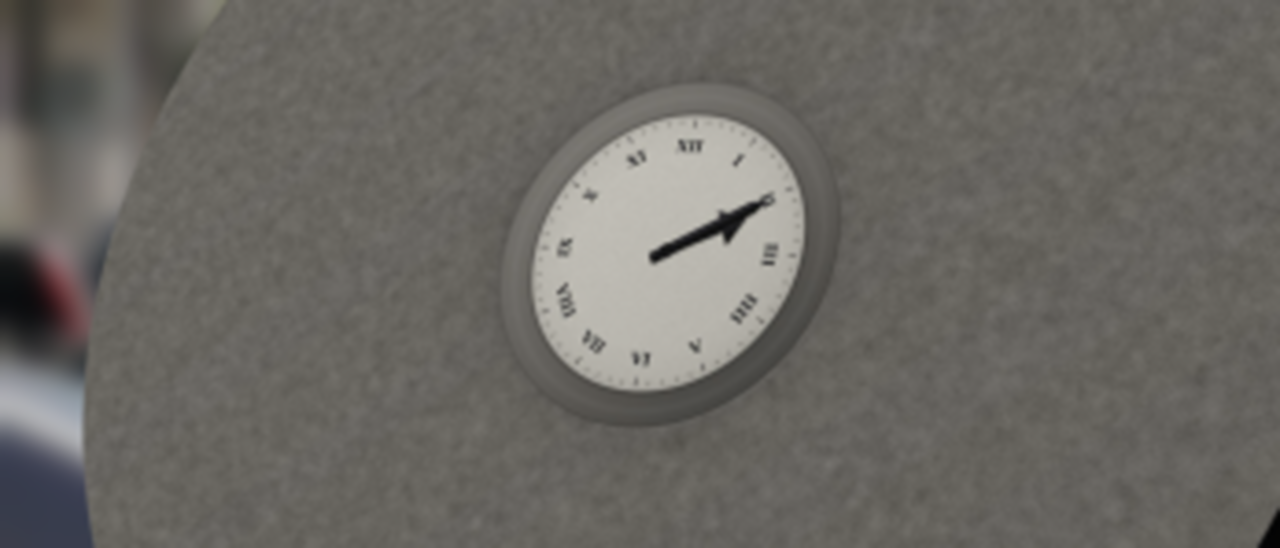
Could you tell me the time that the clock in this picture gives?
2:10
